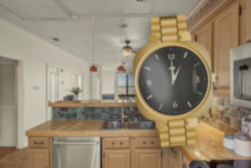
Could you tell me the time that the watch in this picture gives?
1:00
